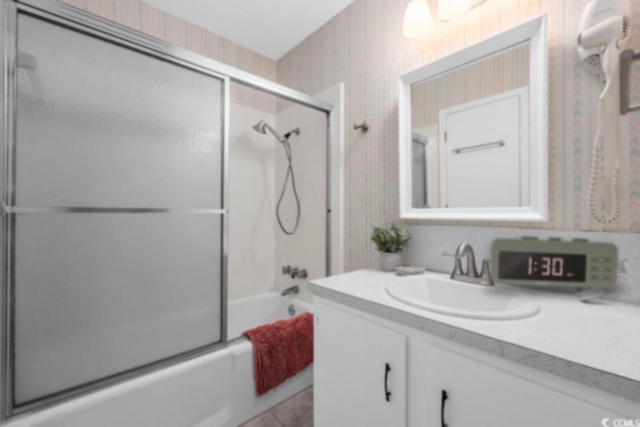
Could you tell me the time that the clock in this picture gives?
1:30
